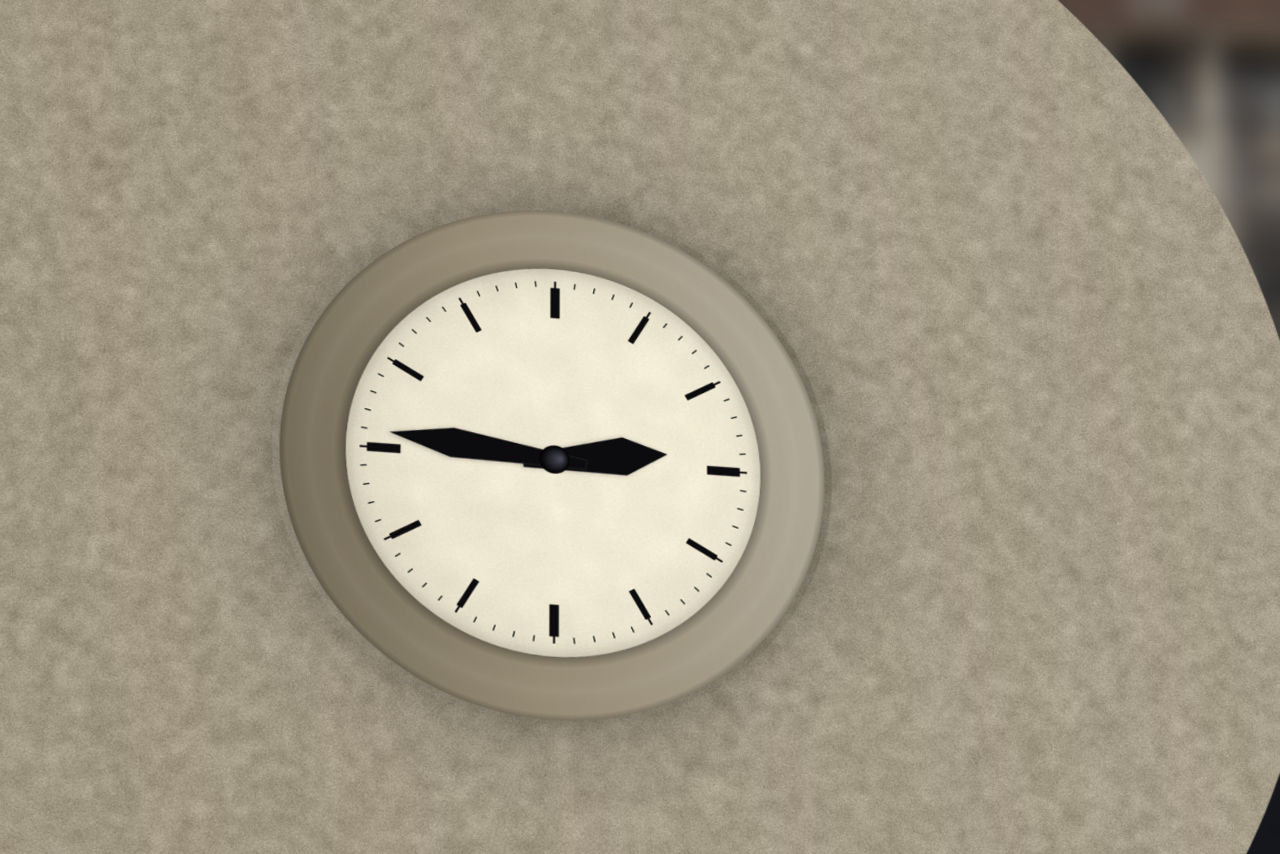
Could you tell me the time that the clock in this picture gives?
2:46
